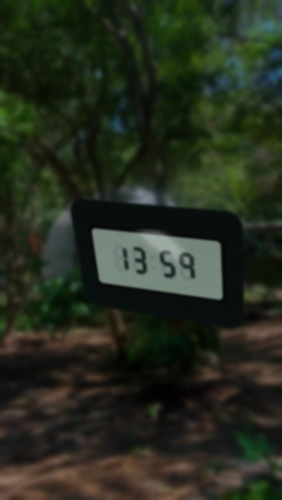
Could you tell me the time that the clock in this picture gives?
13:59
